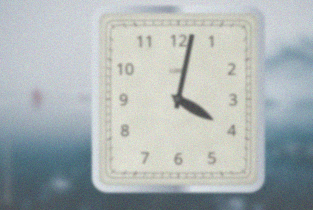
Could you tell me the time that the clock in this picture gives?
4:02
